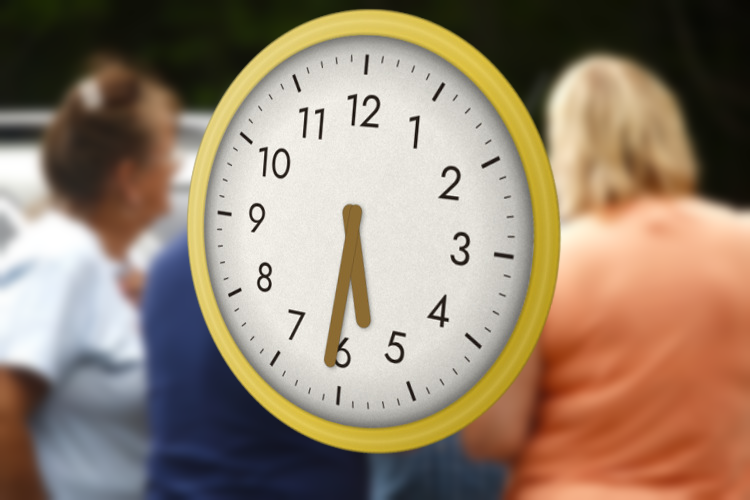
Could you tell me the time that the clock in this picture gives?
5:31
